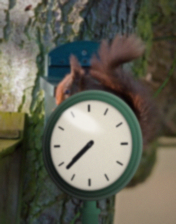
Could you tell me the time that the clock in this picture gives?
7:38
